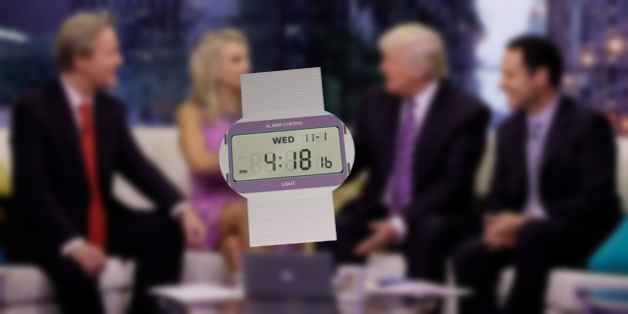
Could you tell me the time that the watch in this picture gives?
4:18:16
